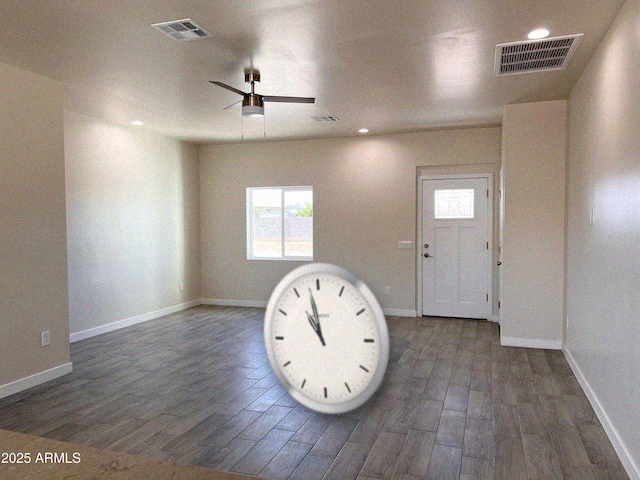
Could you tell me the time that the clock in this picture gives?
10:58
